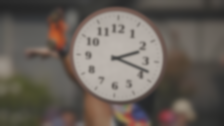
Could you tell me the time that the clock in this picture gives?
2:18
